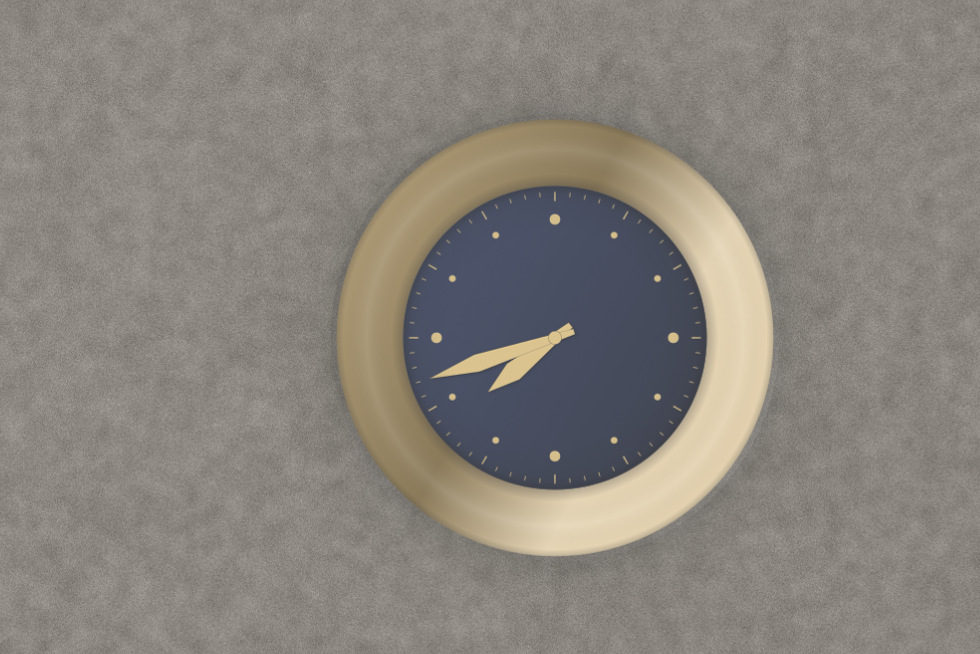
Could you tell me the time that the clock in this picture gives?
7:42
